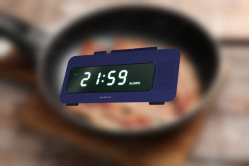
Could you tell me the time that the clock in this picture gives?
21:59
